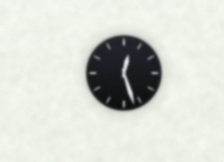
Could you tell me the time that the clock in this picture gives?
12:27
